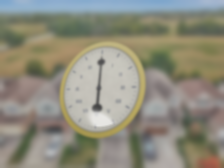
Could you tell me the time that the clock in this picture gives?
6:00
